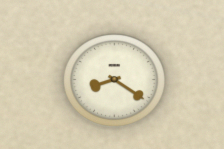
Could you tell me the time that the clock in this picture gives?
8:21
